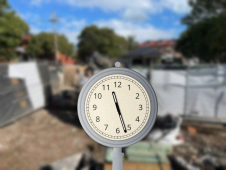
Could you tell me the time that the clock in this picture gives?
11:27
